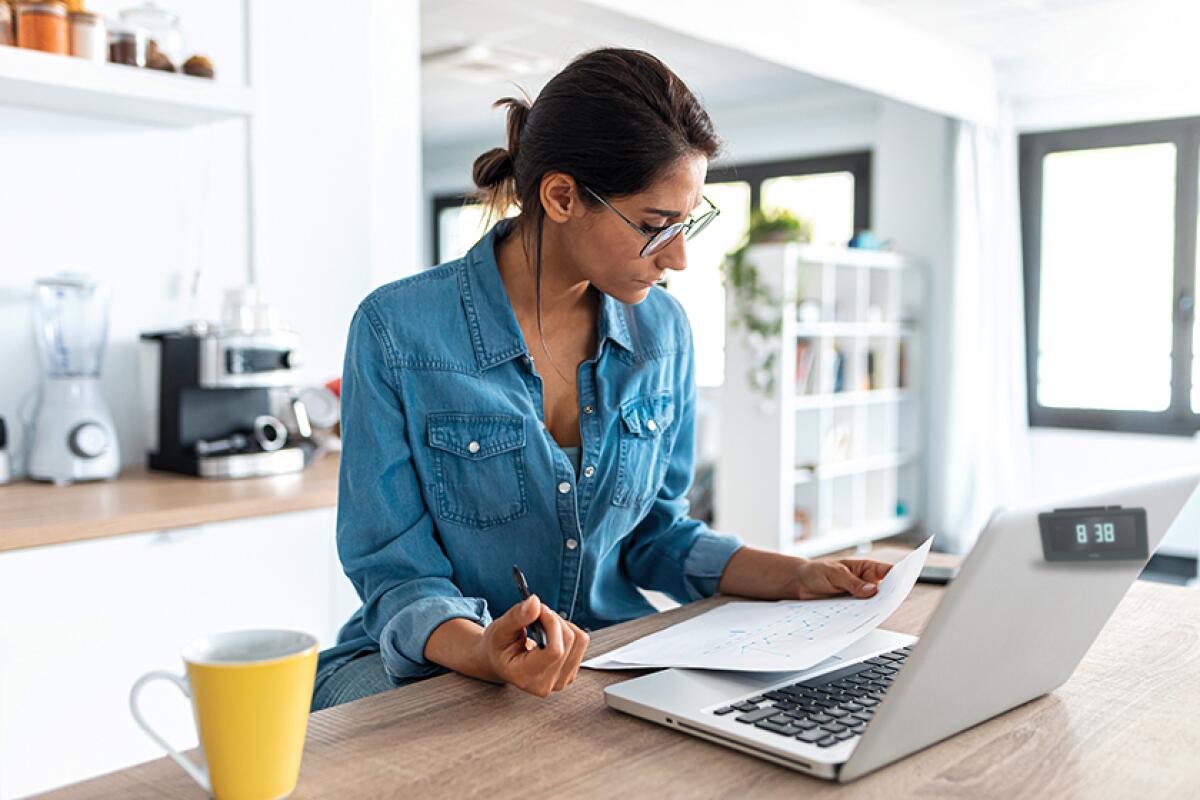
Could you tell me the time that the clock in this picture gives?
8:38
